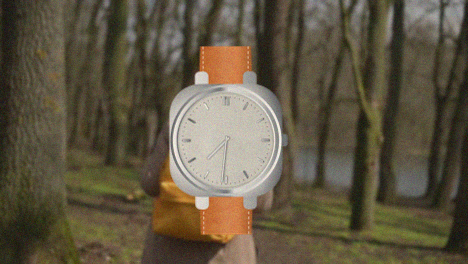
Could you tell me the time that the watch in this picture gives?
7:31
